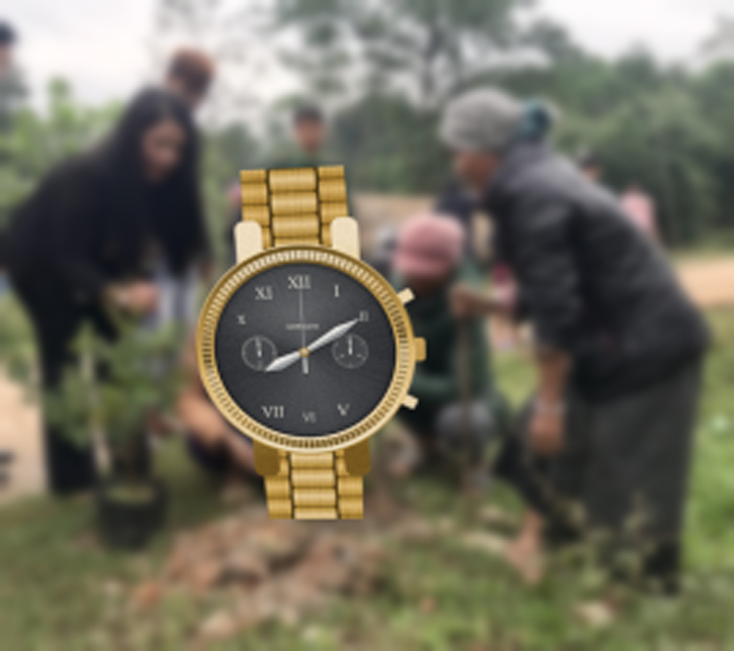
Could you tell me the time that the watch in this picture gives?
8:10
